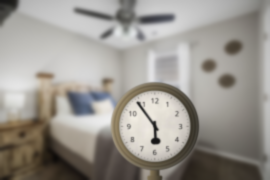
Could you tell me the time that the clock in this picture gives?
5:54
